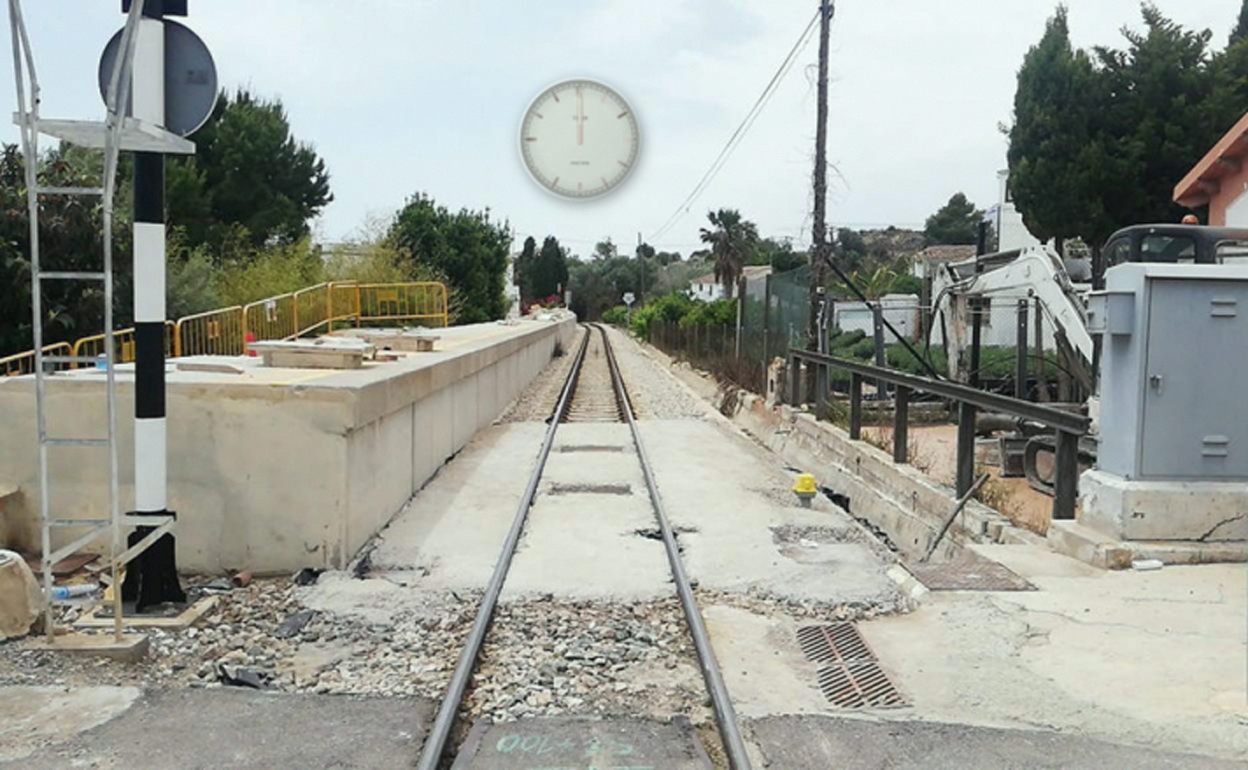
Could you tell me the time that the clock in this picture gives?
12:00
